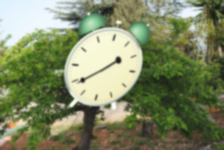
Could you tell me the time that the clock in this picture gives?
1:39
